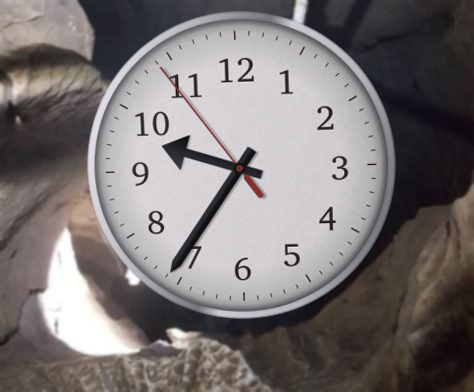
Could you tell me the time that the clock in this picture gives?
9:35:54
